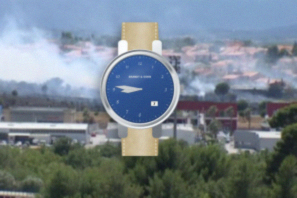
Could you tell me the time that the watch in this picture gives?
8:46
